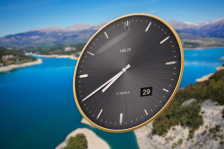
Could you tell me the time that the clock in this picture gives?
7:40
